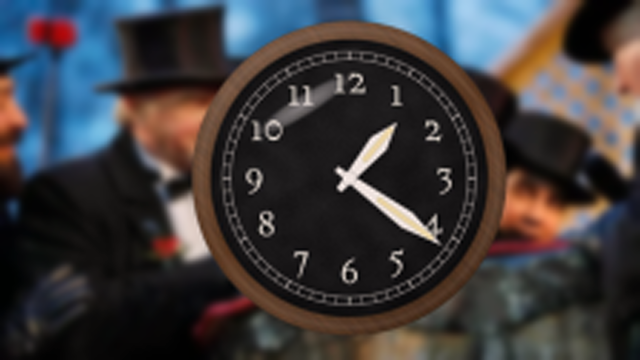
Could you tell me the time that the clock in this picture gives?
1:21
